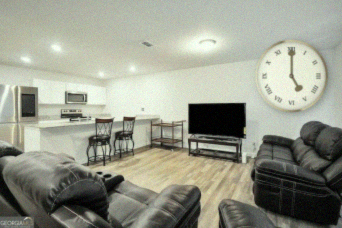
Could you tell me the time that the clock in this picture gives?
5:00
